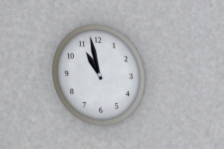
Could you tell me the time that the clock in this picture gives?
10:58
